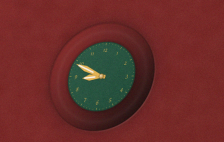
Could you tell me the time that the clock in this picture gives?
8:49
